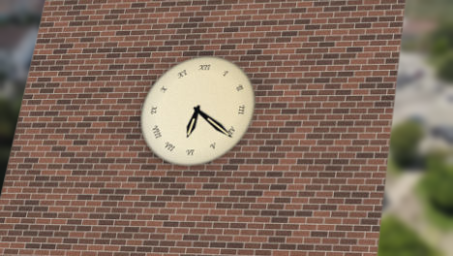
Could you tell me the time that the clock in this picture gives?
6:21
